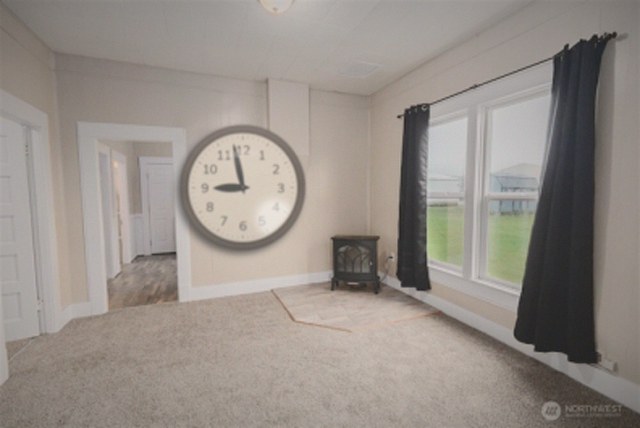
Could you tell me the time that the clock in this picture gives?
8:58
